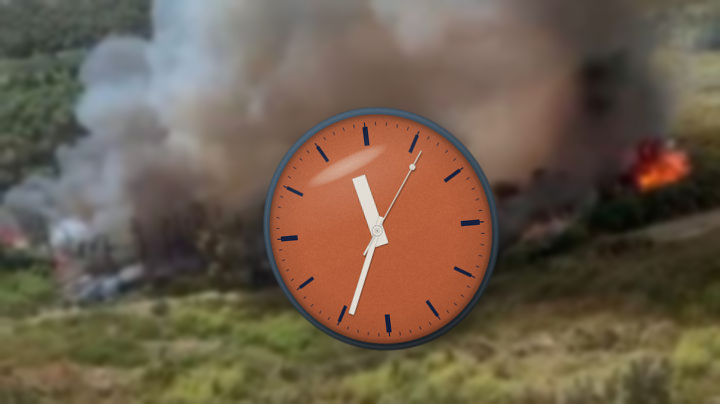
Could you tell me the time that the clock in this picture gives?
11:34:06
